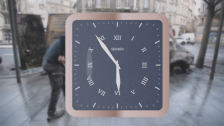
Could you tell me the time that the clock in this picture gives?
5:54
